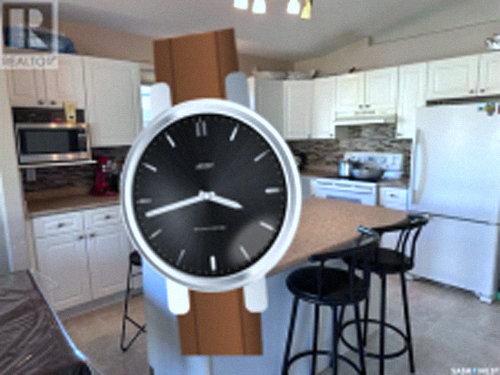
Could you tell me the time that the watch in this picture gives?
3:43
